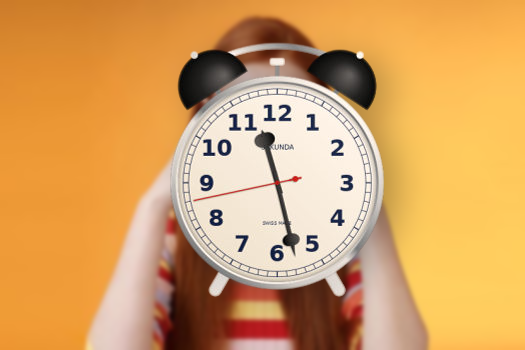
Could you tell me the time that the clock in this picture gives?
11:27:43
